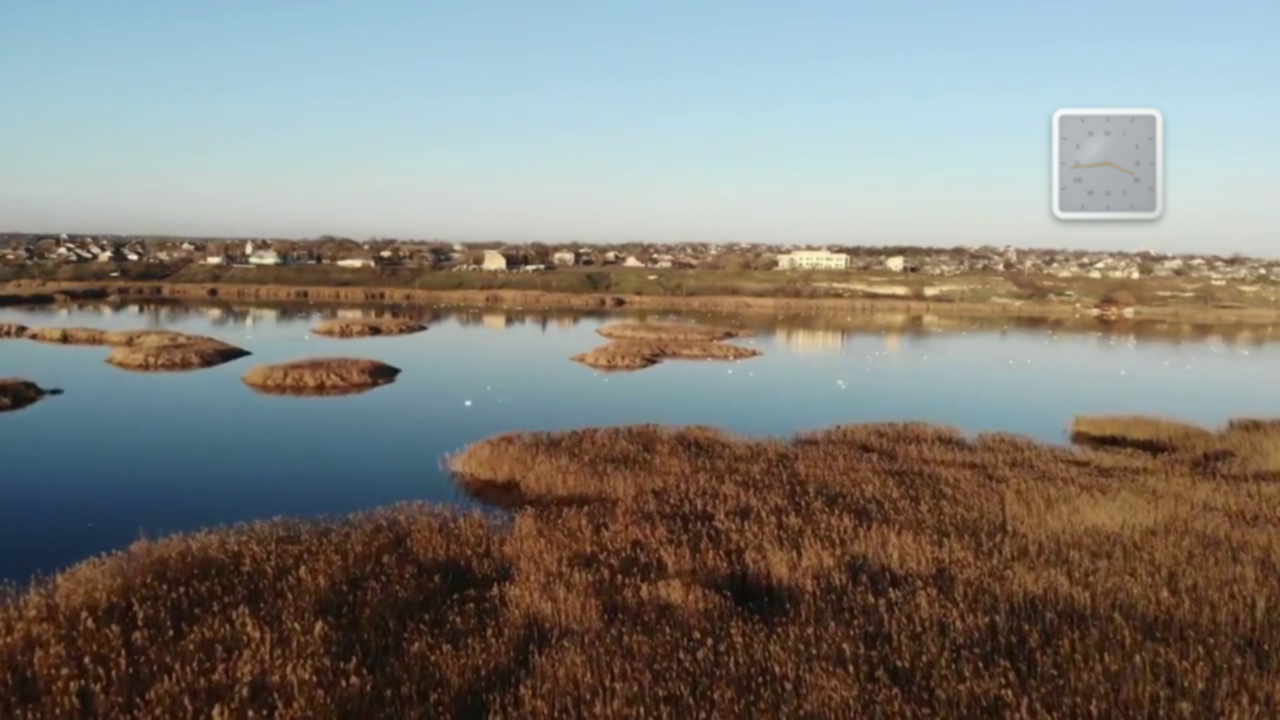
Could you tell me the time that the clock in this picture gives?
3:44
